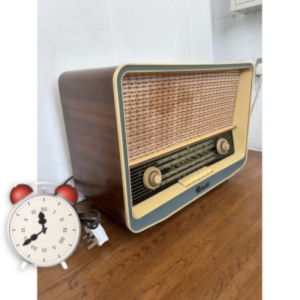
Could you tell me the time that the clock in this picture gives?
11:39
